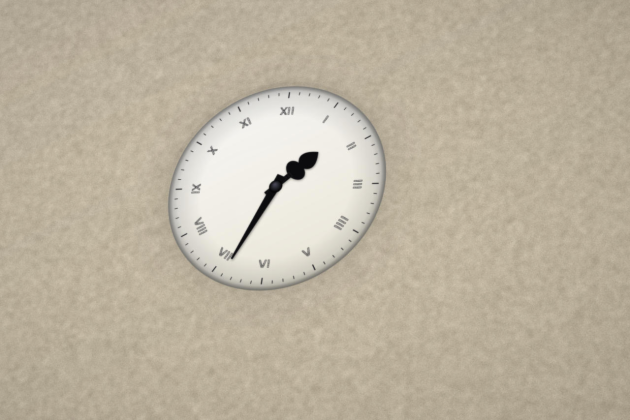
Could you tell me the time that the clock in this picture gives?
1:34
